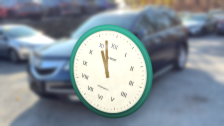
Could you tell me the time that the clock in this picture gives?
10:57
